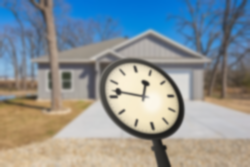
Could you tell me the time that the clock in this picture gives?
12:47
